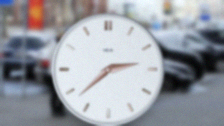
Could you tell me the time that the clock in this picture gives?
2:38
